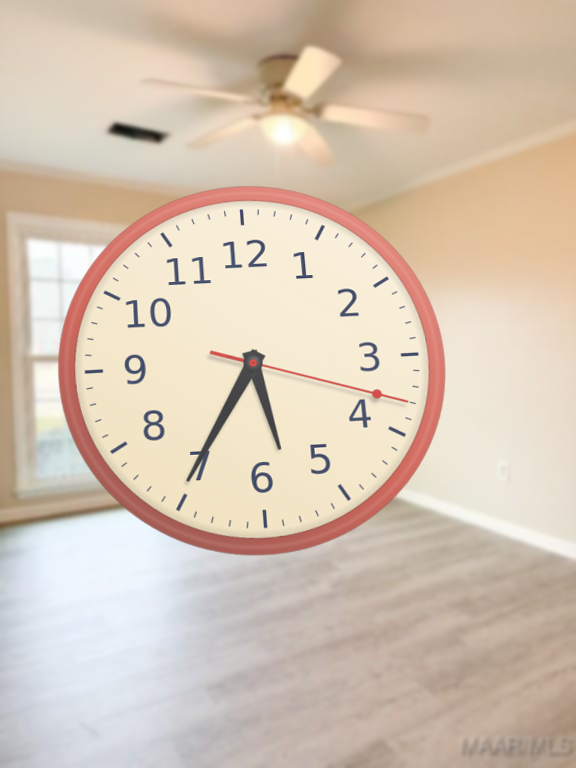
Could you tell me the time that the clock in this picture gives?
5:35:18
